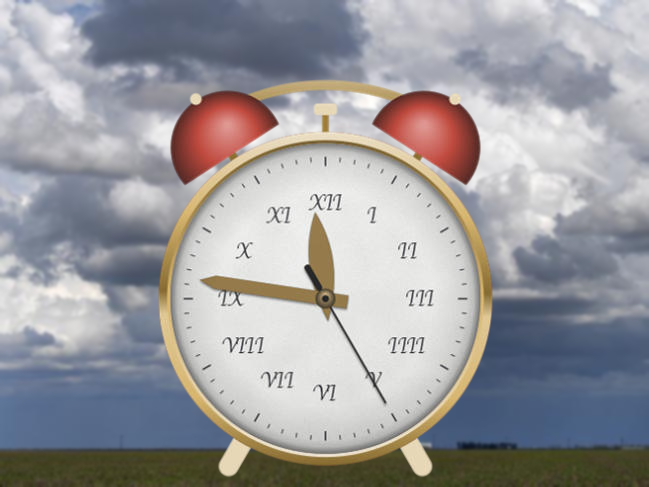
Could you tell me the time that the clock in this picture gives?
11:46:25
